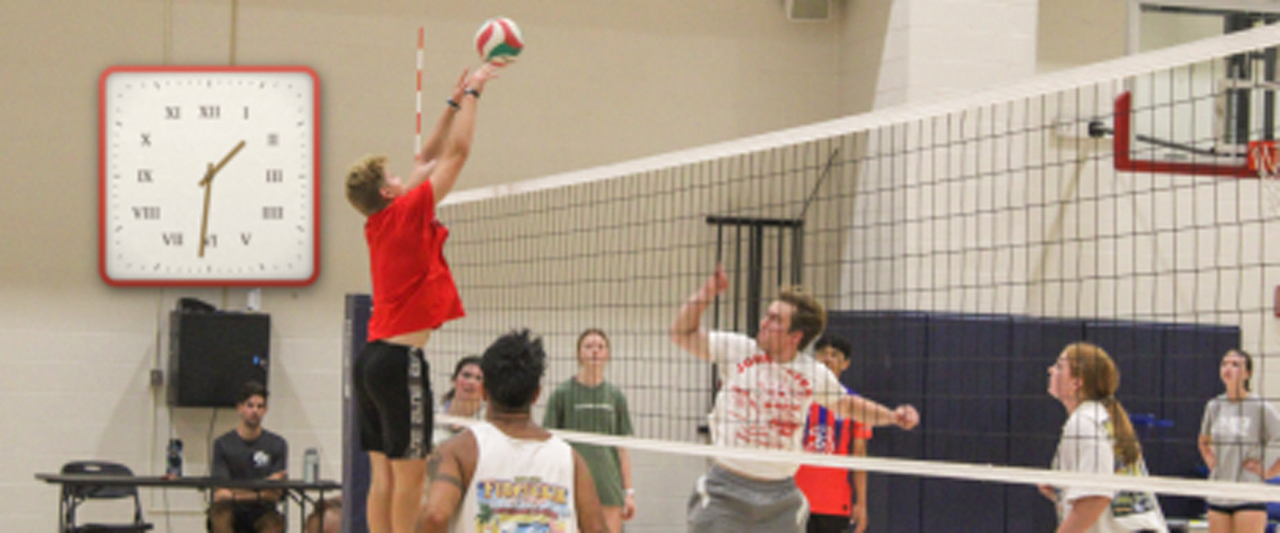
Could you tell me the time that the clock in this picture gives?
1:31
